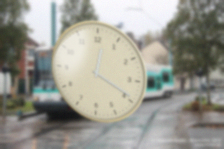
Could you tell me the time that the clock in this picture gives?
12:19
